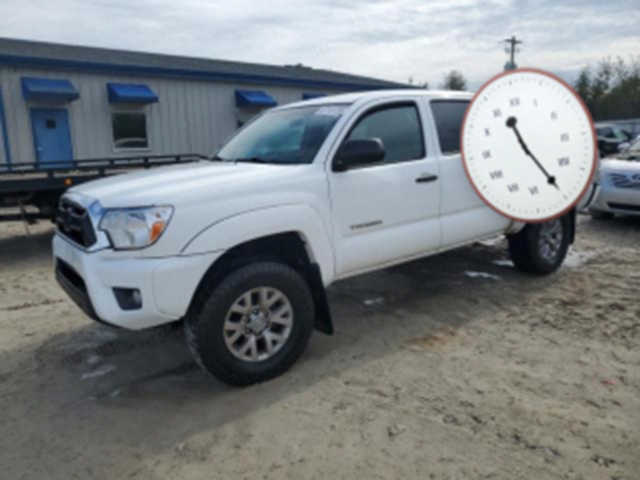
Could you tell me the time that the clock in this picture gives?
11:25
